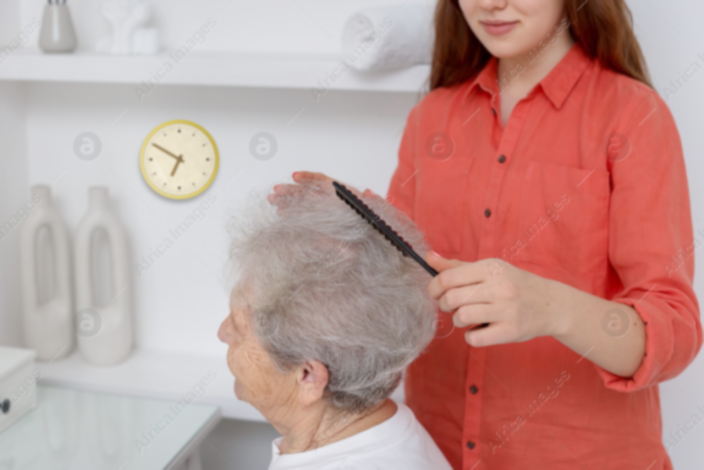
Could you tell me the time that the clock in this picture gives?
6:50
